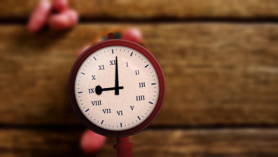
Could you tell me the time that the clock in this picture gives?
9:01
